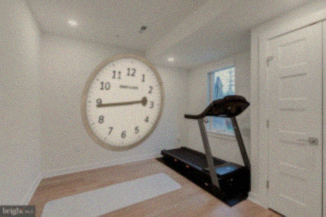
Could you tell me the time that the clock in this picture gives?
2:44
